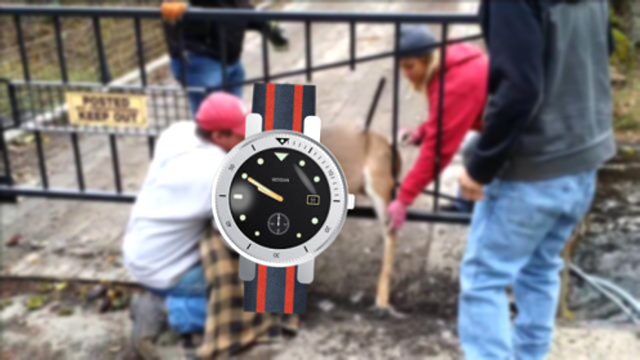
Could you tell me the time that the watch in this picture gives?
9:50
